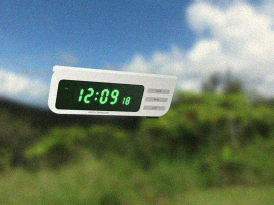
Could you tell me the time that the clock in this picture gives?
12:09:18
